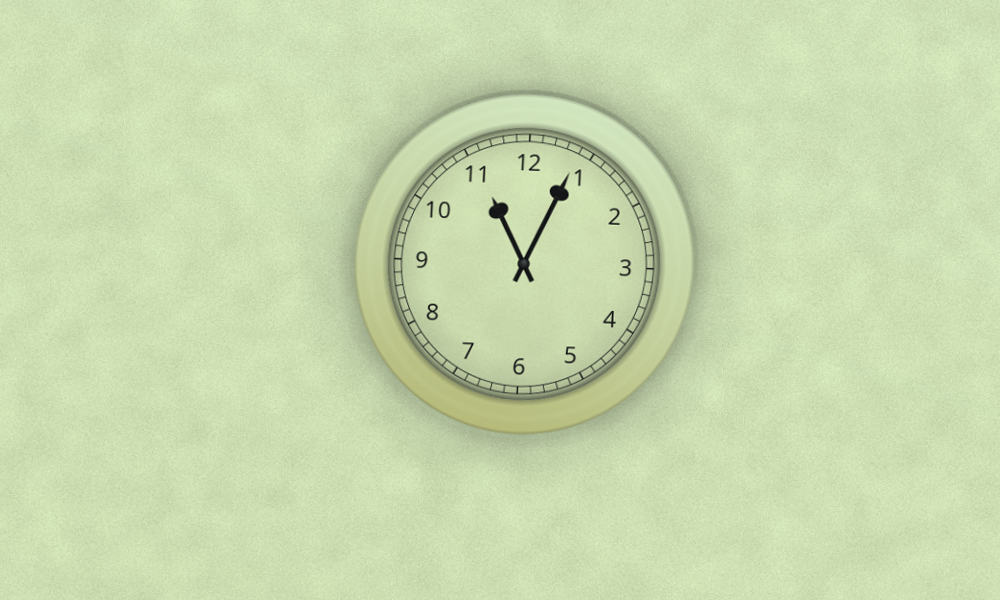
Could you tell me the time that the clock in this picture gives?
11:04
